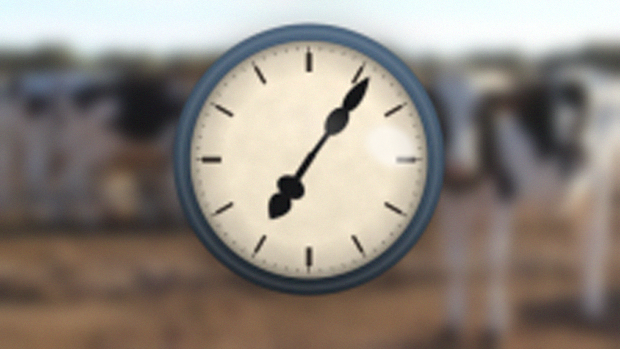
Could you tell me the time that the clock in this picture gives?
7:06
